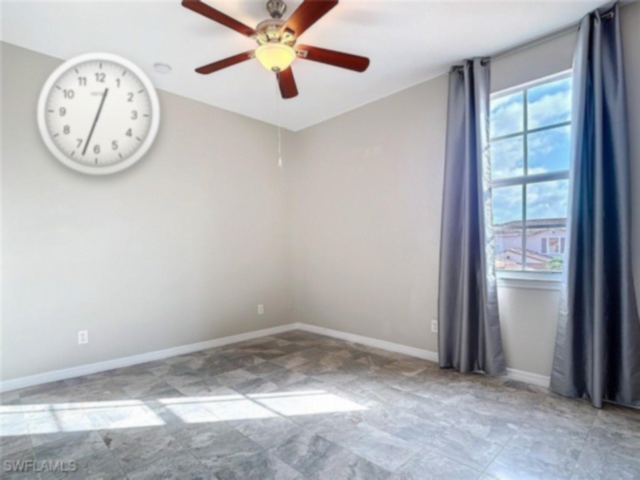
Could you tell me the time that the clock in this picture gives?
12:33
